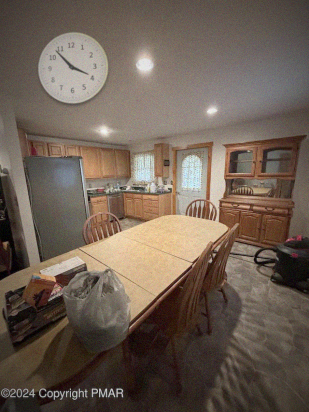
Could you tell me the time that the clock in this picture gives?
3:53
